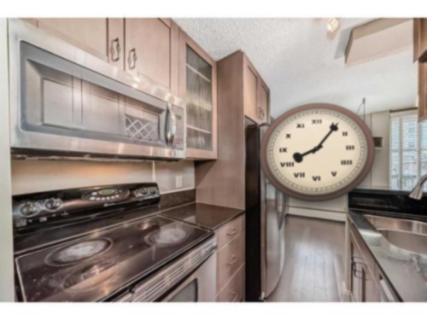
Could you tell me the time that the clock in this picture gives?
8:06
